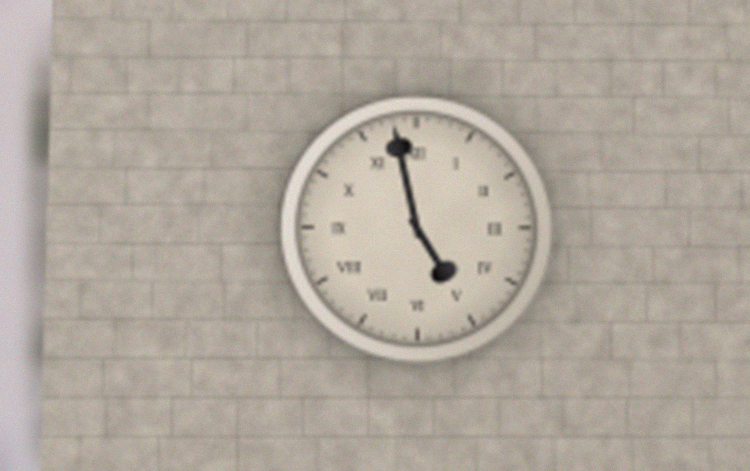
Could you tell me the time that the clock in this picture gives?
4:58
